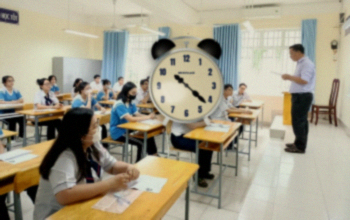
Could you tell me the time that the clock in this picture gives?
10:22
